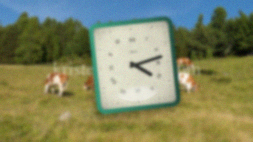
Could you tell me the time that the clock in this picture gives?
4:13
